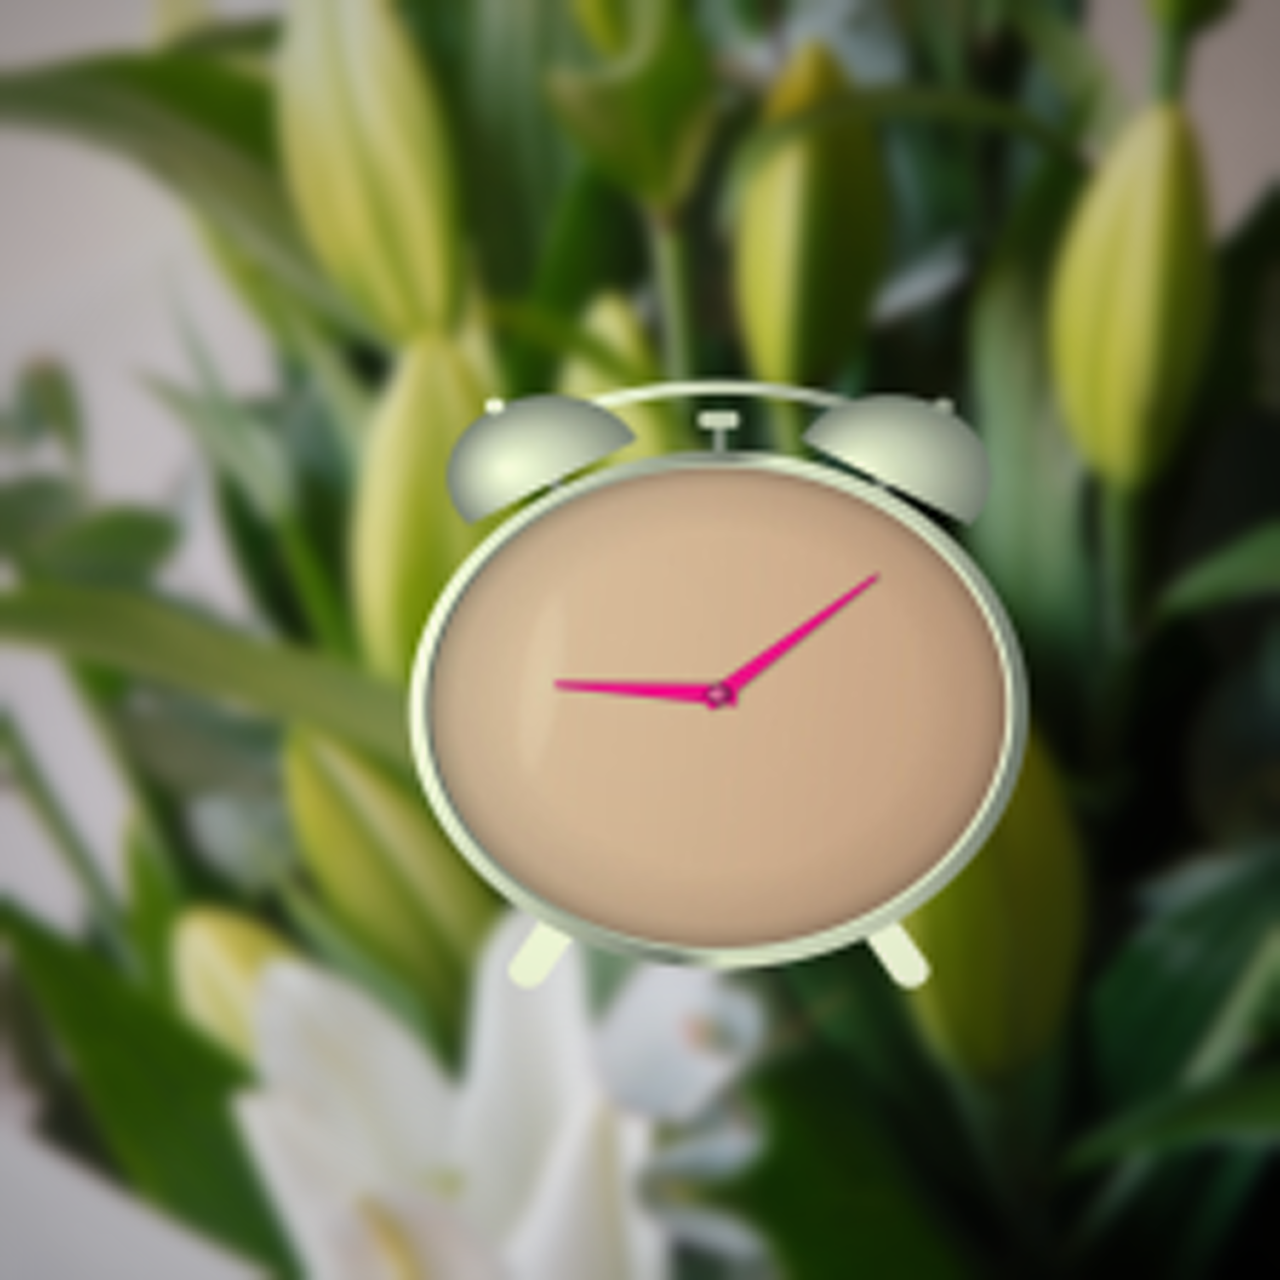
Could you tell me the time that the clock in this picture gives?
9:08
